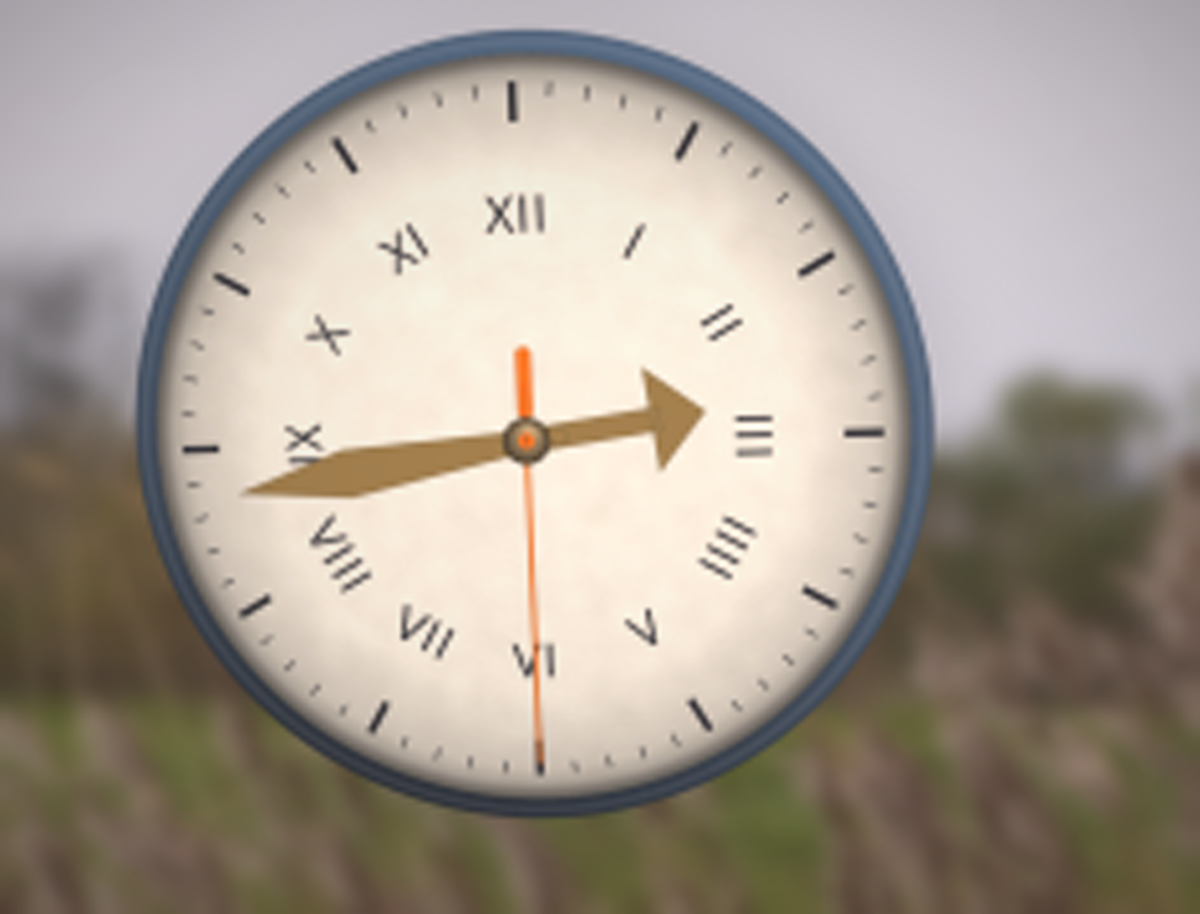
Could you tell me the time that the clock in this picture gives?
2:43:30
